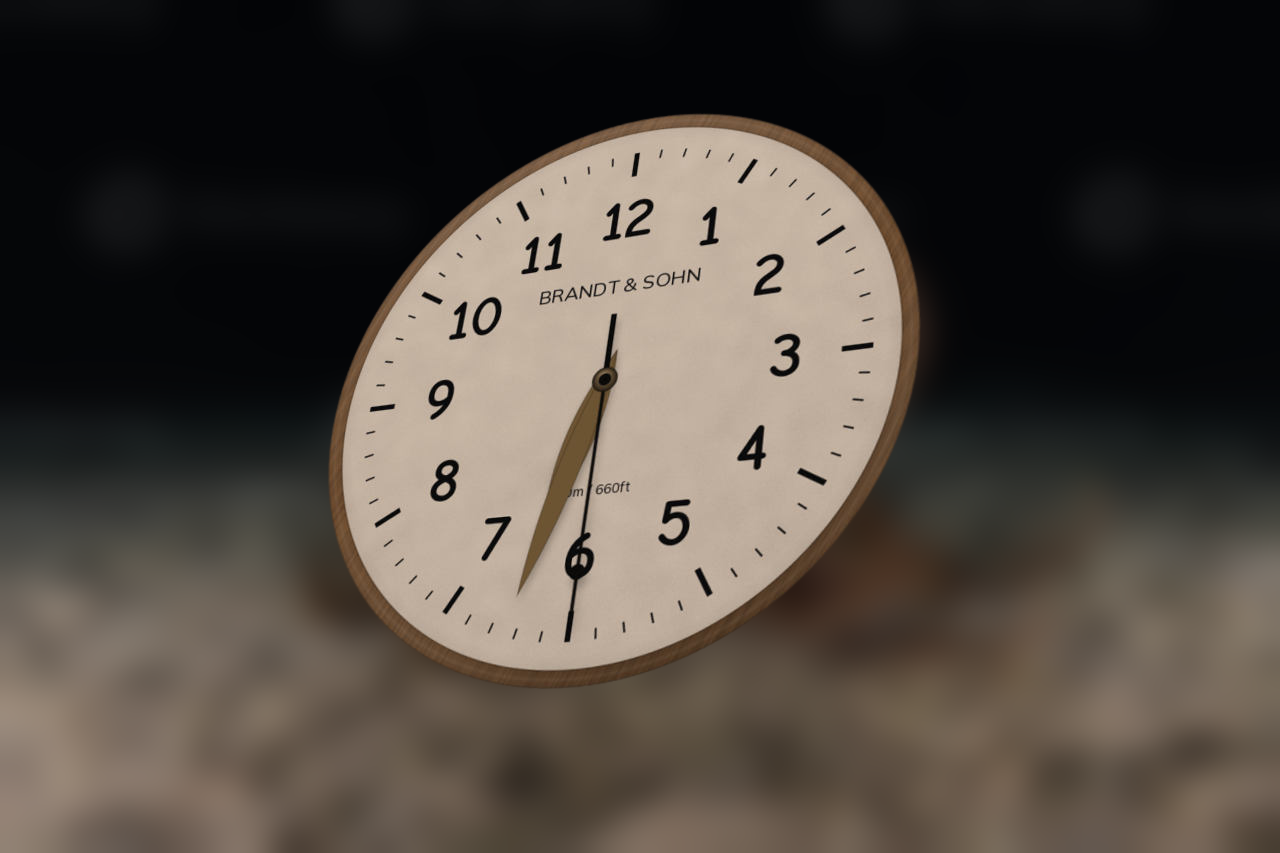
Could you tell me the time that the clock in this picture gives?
6:32:30
